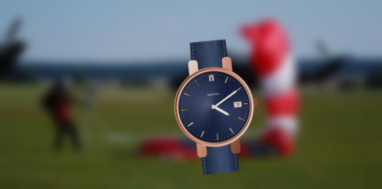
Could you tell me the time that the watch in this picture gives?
4:10
